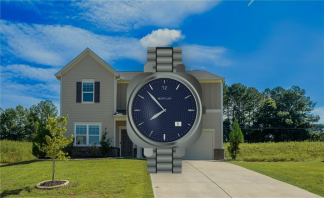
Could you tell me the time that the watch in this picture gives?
7:53
